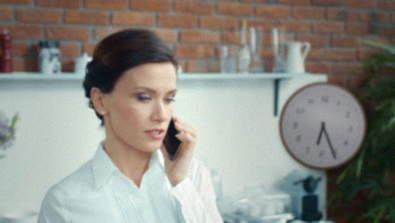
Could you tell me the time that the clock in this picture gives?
6:26
